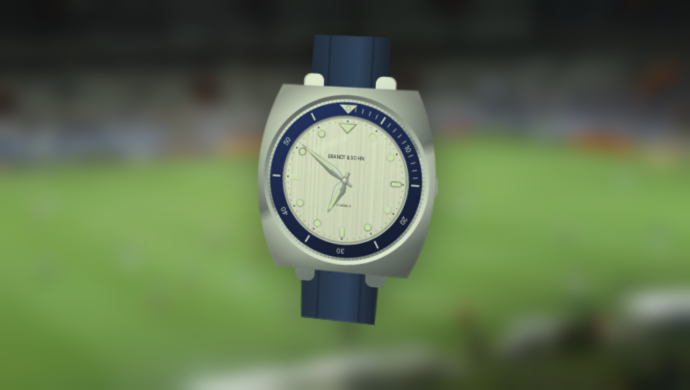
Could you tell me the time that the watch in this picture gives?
6:51
